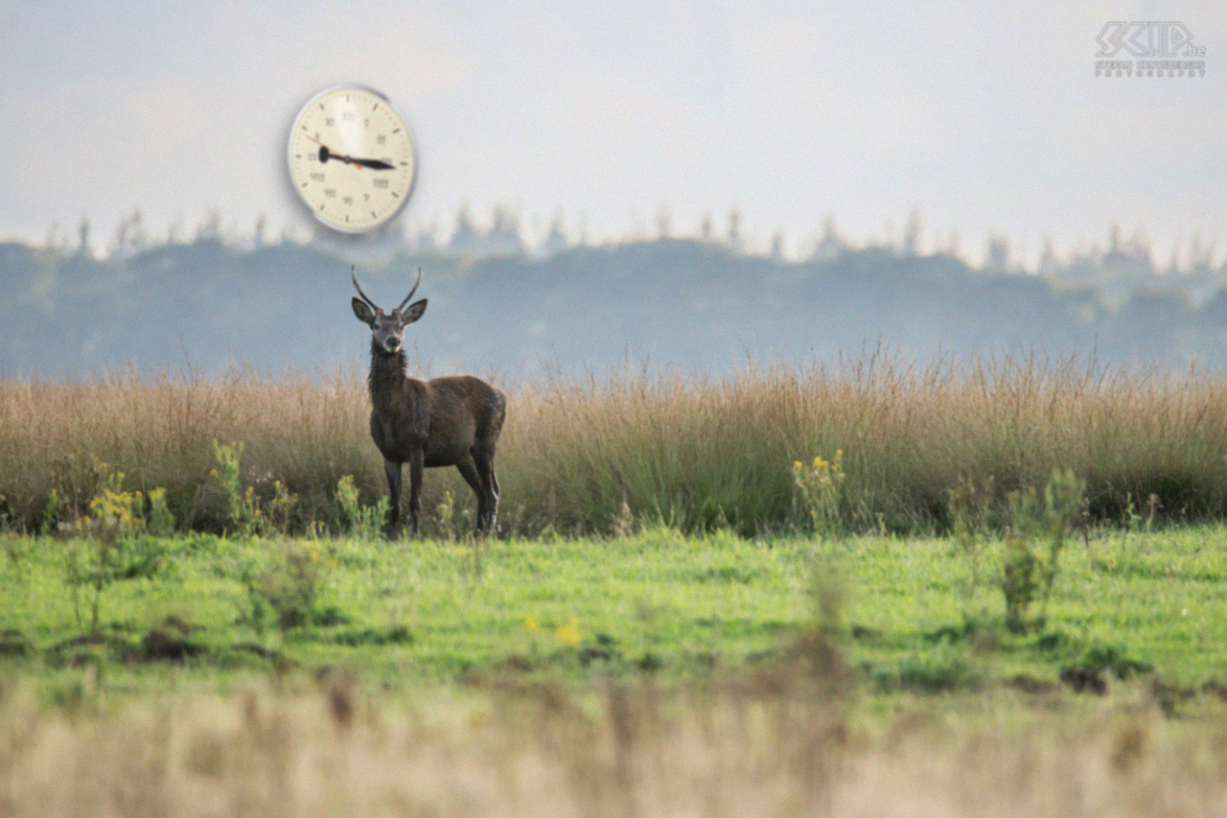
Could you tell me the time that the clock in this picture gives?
9:15:49
